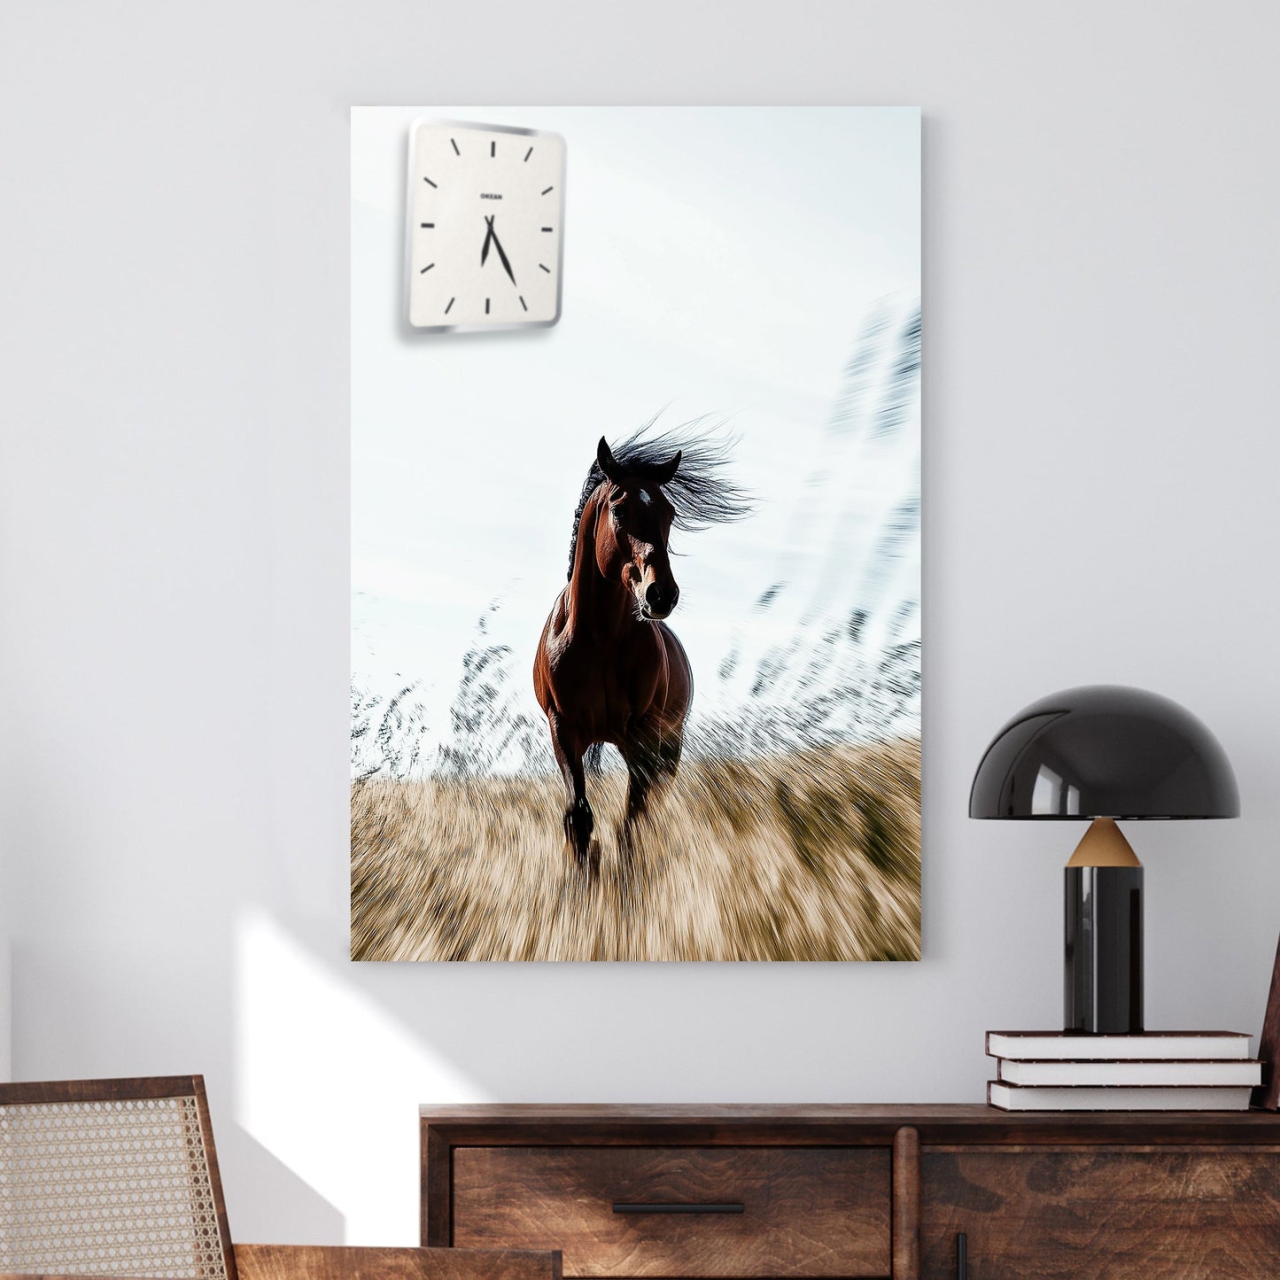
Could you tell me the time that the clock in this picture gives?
6:25
